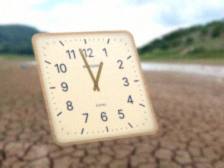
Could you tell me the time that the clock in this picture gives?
12:58
